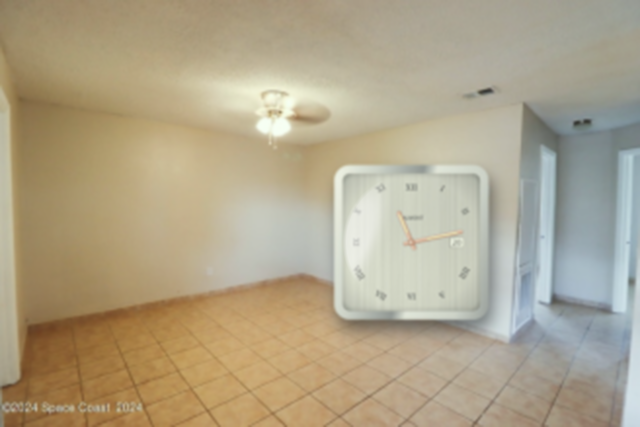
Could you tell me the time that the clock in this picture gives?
11:13
